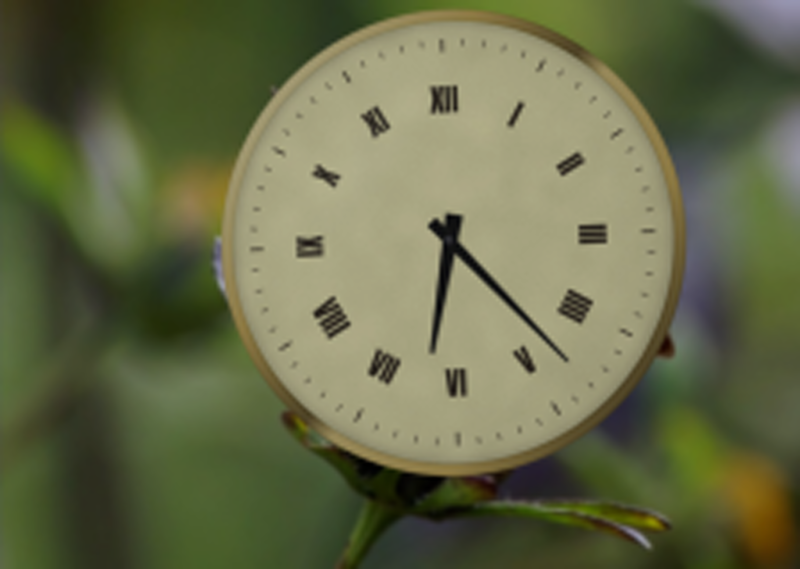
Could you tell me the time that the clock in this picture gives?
6:23
